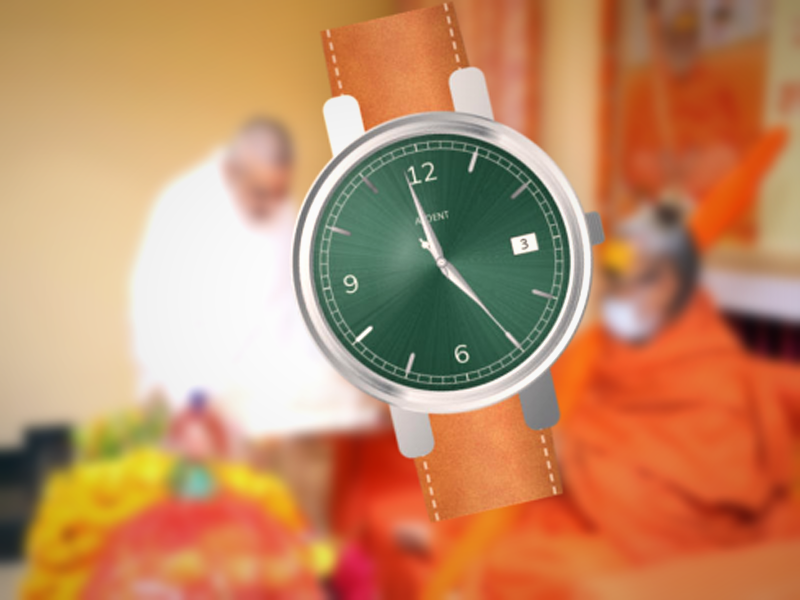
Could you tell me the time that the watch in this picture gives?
4:58:25
